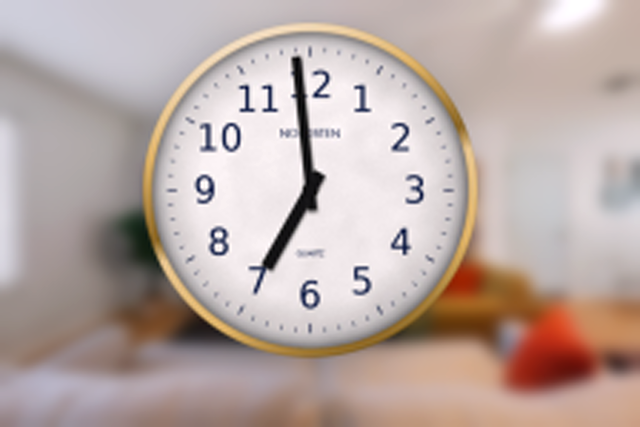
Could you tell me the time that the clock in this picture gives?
6:59
